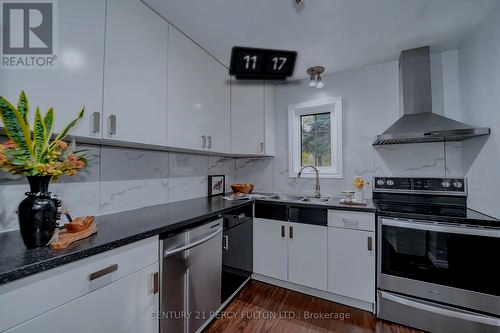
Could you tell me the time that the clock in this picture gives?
11:17
